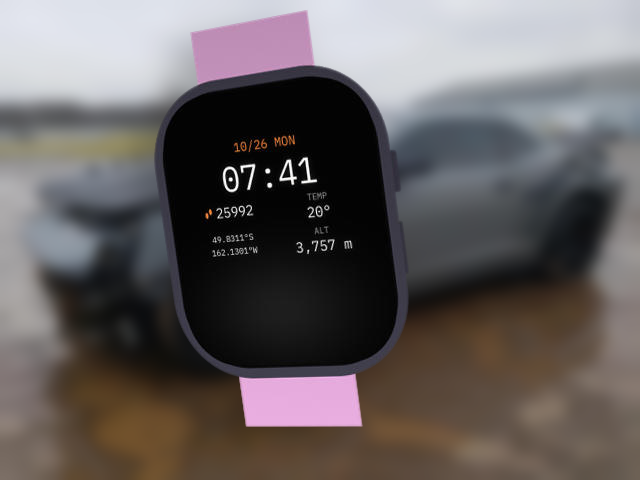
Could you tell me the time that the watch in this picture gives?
7:41
